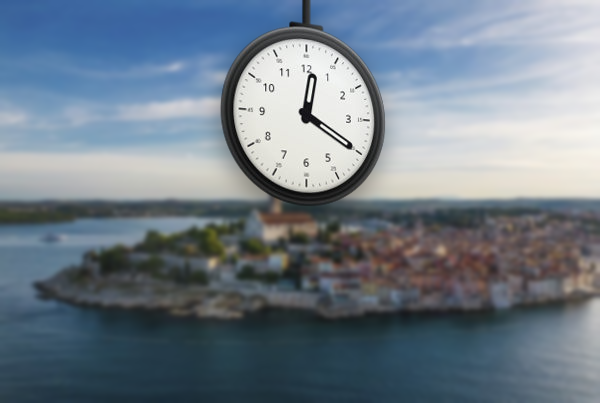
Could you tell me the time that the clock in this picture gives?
12:20
